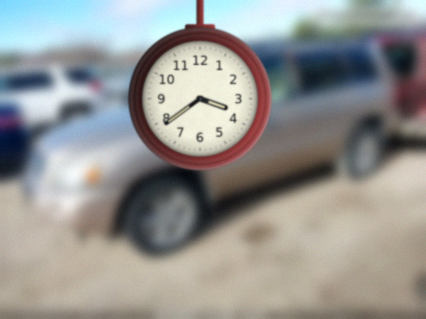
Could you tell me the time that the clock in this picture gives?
3:39
